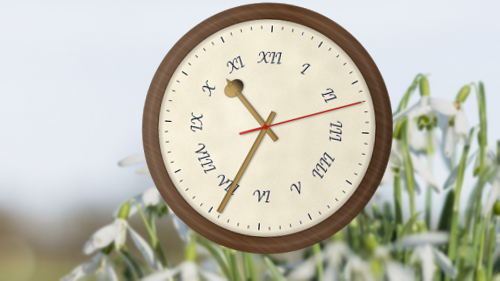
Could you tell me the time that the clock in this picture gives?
10:34:12
